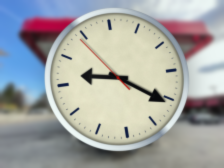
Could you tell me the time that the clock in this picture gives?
9:20:54
